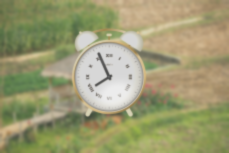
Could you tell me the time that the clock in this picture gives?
7:56
